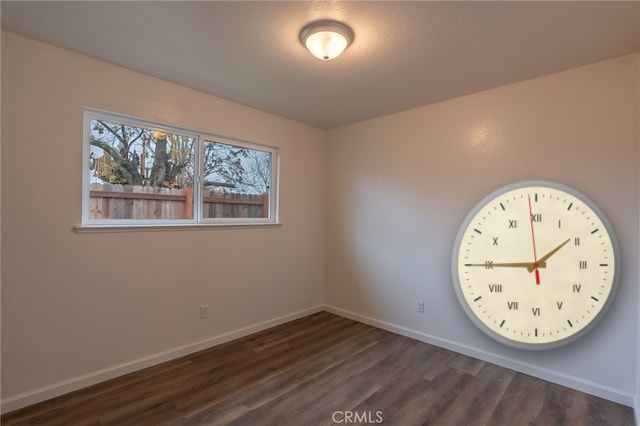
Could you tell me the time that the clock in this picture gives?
1:44:59
